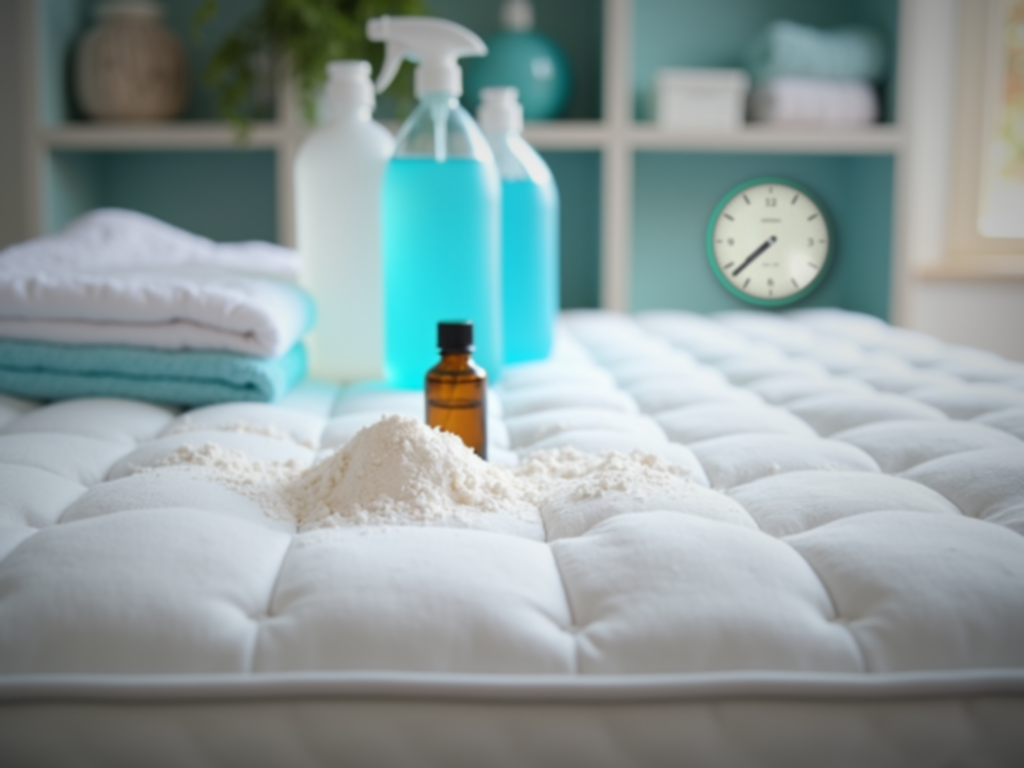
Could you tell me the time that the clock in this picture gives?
7:38
